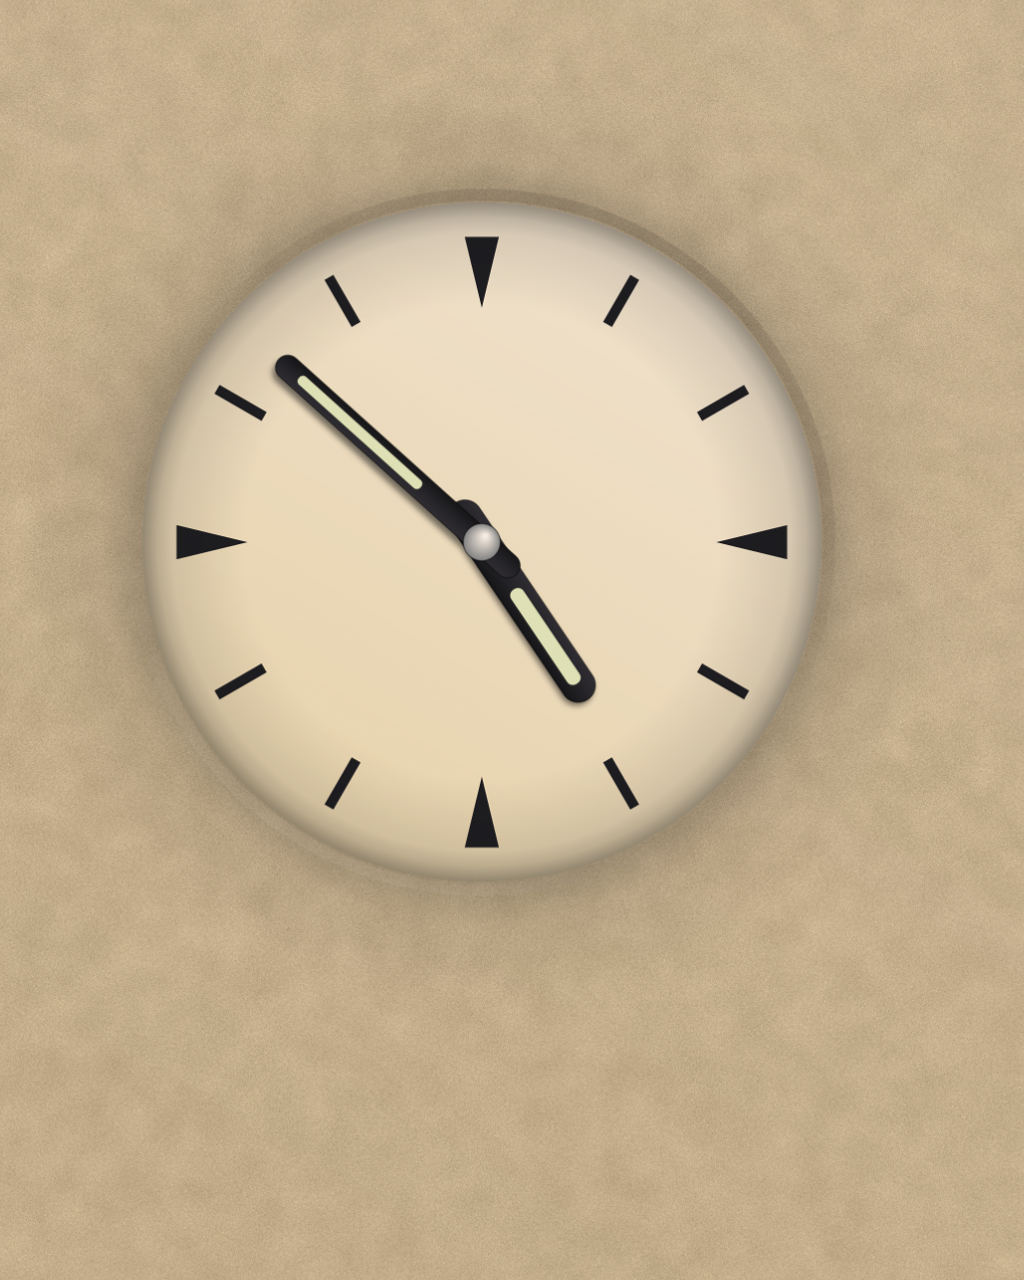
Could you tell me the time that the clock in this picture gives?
4:52
